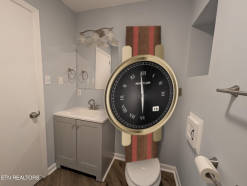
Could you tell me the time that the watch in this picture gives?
5:59
